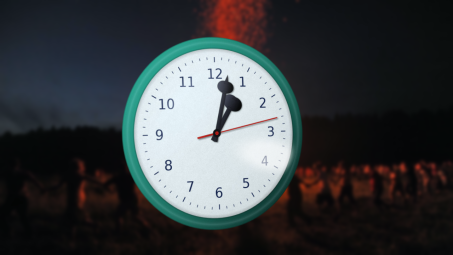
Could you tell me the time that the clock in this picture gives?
1:02:13
